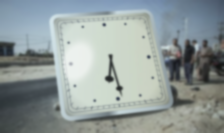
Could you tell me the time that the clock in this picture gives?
6:29
